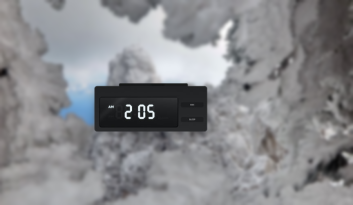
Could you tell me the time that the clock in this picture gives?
2:05
